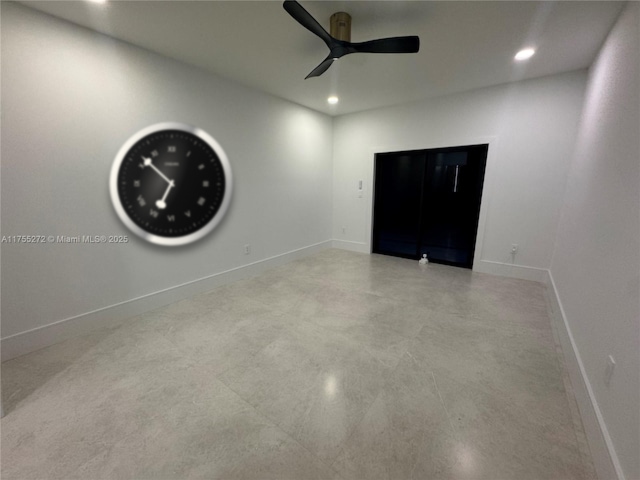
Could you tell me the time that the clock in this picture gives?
6:52
